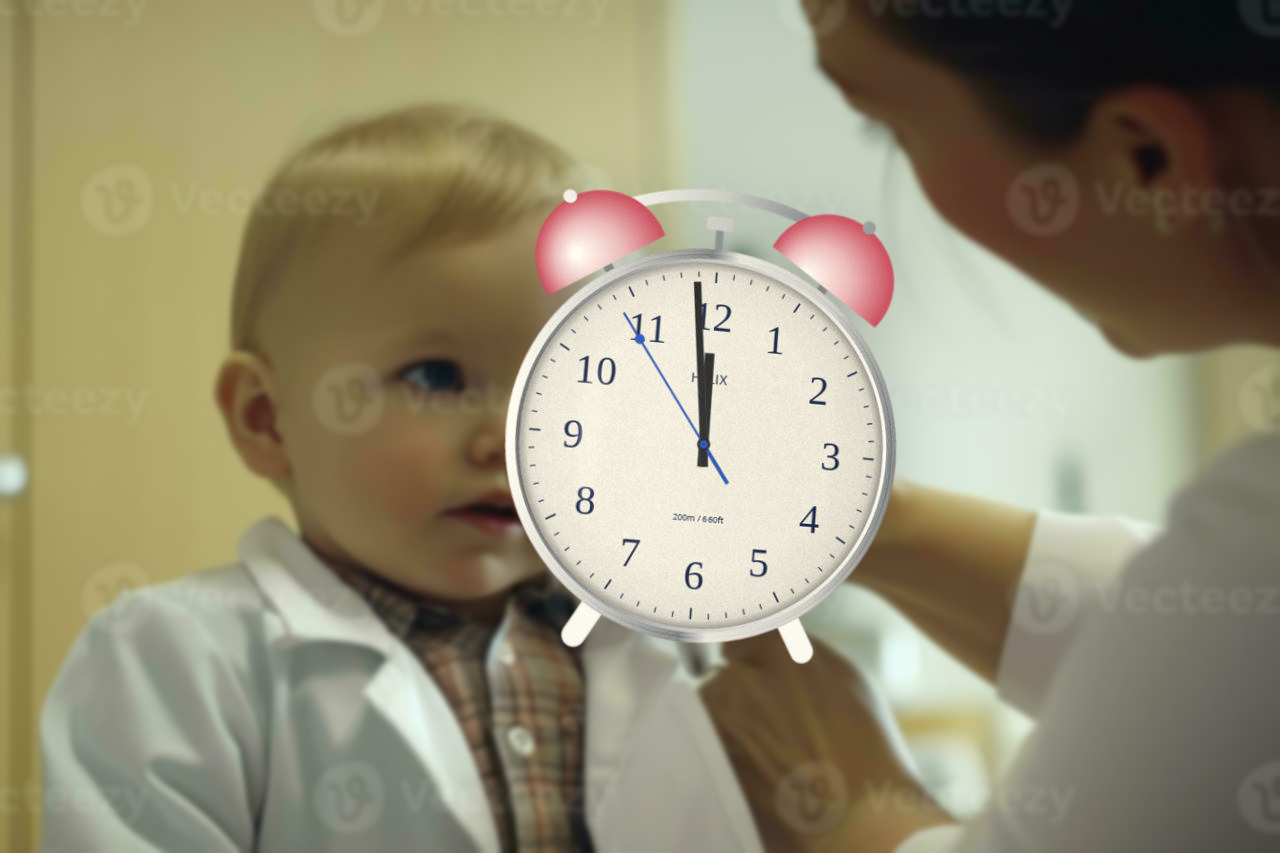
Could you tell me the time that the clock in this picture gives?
11:58:54
